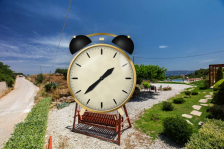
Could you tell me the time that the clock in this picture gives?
1:38
